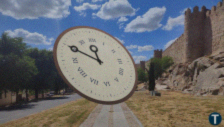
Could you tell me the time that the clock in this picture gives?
11:50
